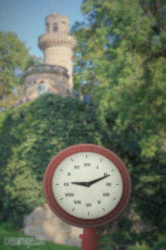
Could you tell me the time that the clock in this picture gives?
9:11
